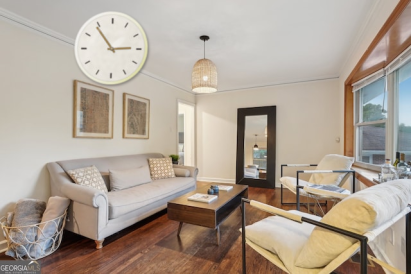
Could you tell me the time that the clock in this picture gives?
2:54
